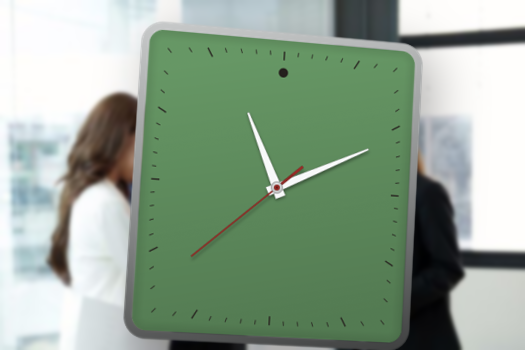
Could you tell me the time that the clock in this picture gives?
11:10:38
